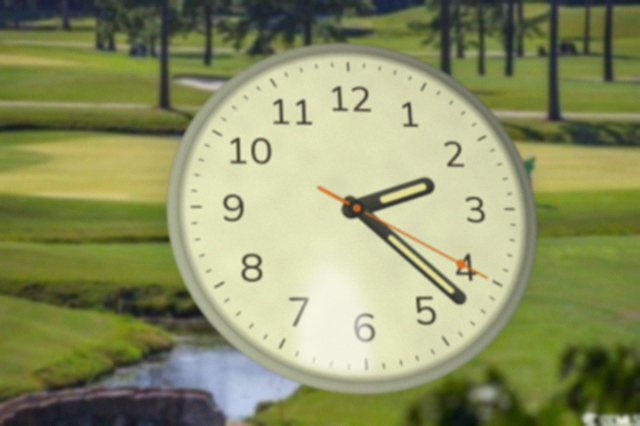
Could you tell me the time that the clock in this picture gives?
2:22:20
